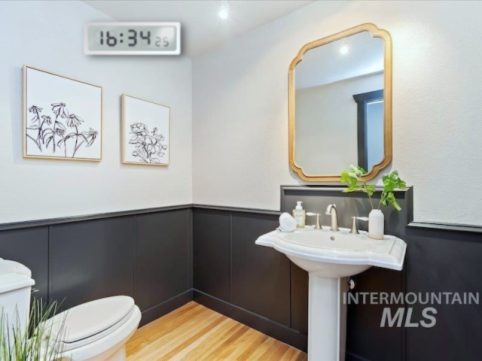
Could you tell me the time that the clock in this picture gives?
16:34:25
